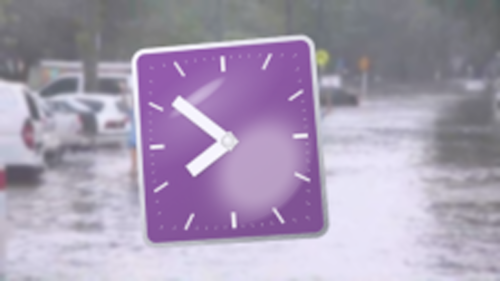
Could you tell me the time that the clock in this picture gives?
7:52
